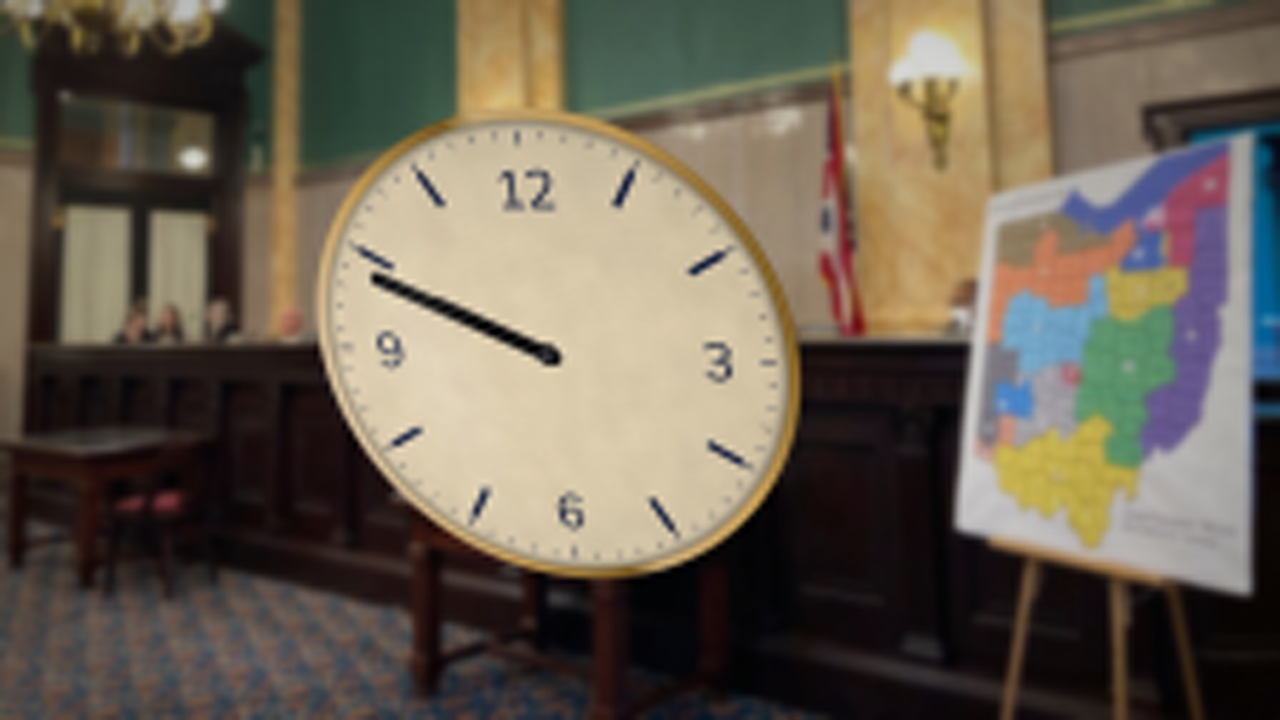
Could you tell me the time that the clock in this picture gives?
9:49
